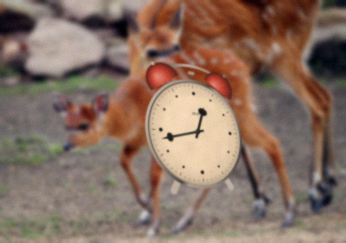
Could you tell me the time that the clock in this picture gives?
12:43
